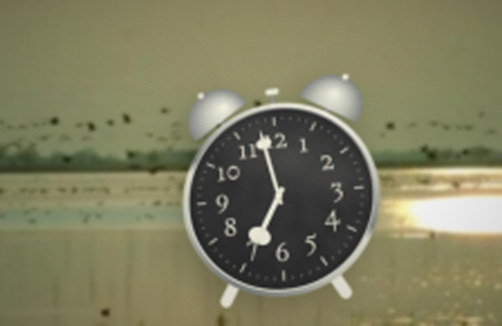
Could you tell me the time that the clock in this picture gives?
6:58
